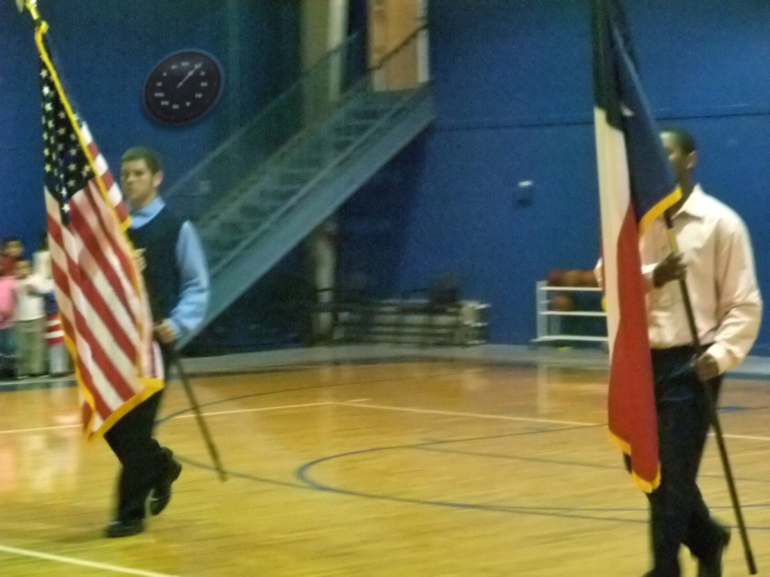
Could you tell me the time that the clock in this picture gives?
1:06
